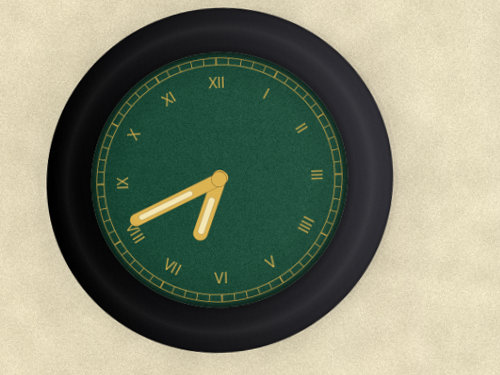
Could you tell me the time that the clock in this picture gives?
6:41
